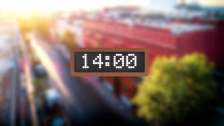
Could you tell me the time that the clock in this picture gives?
14:00
